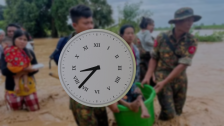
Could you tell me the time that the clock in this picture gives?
8:37
